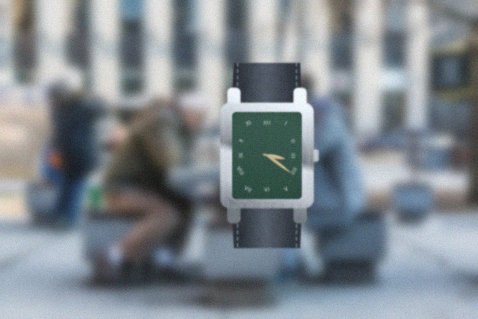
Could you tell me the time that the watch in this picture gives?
3:21
